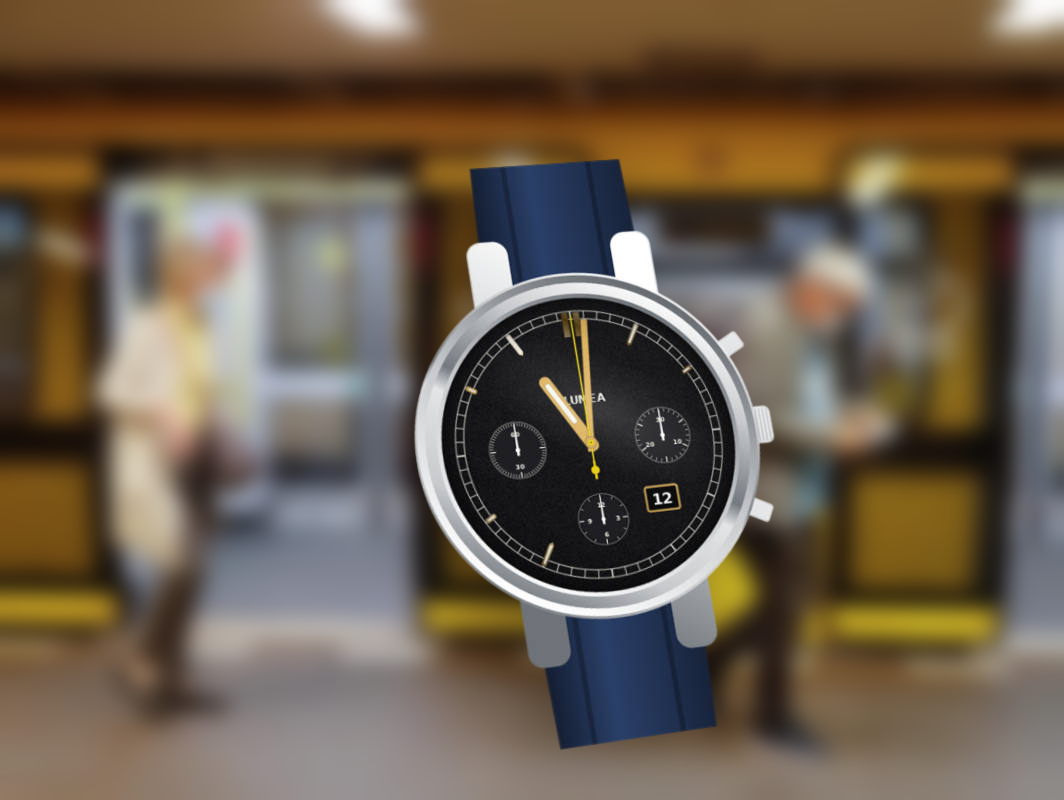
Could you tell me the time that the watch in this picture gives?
11:01
